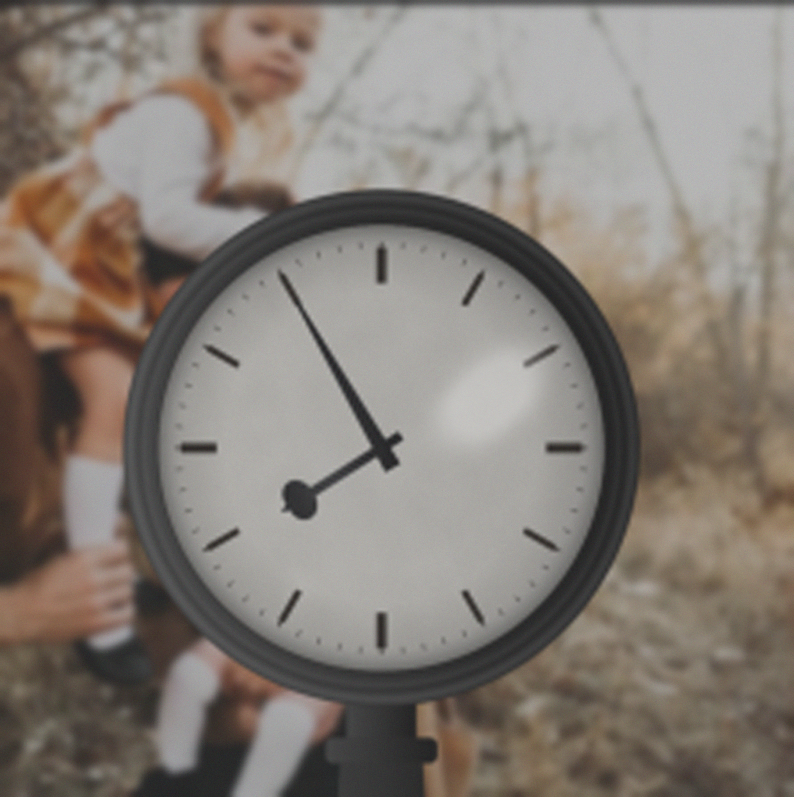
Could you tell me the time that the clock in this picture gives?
7:55
